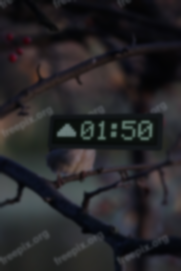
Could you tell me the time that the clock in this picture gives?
1:50
